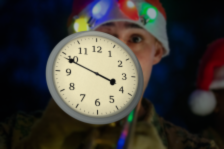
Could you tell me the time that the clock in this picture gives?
3:49
